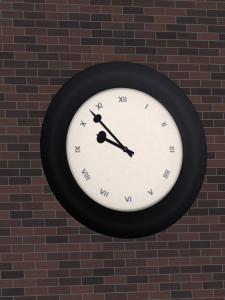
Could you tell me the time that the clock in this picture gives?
9:53
